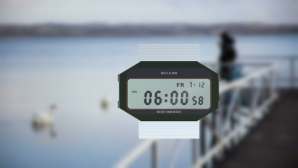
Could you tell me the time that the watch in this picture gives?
6:00:58
